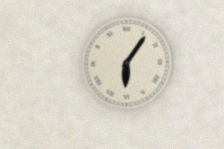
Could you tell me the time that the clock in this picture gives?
6:06
